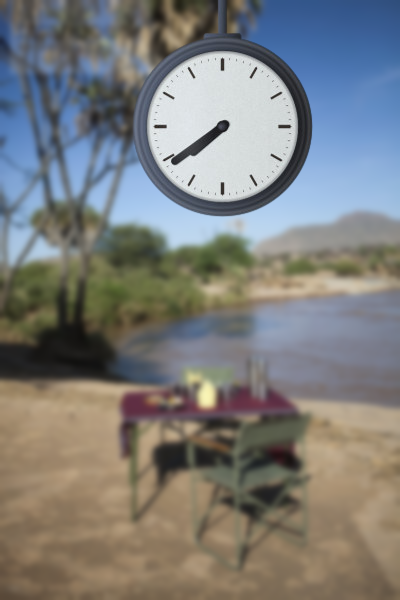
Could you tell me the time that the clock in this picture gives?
7:39
